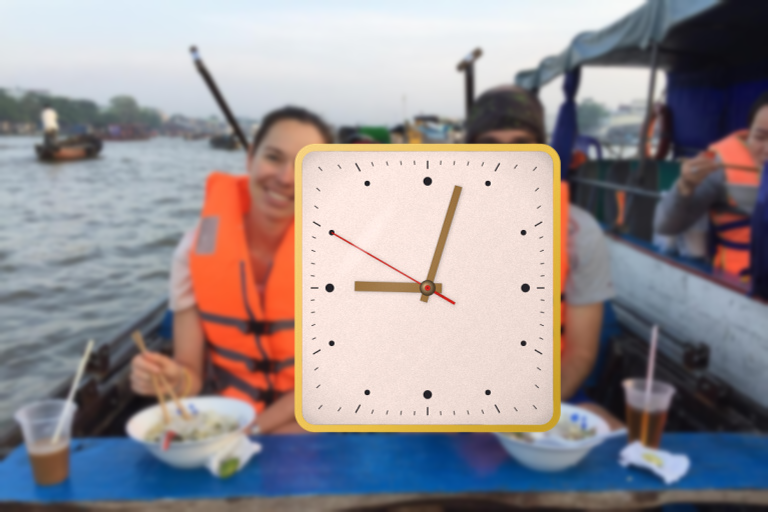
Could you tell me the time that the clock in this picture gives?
9:02:50
